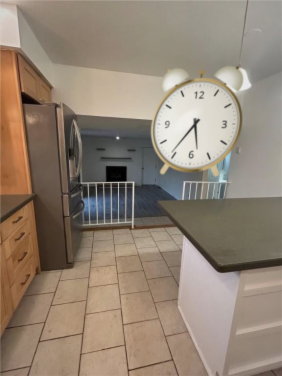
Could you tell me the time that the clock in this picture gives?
5:36
